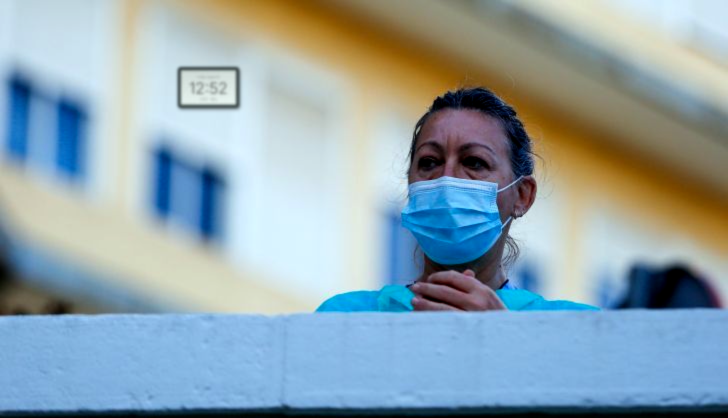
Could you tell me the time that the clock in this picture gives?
12:52
